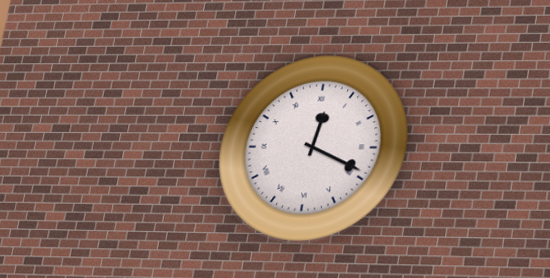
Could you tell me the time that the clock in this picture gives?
12:19
